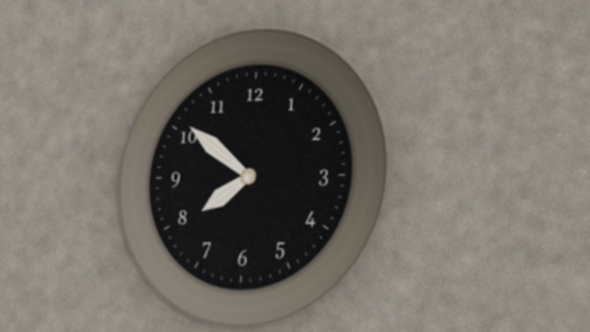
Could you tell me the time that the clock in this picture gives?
7:51
